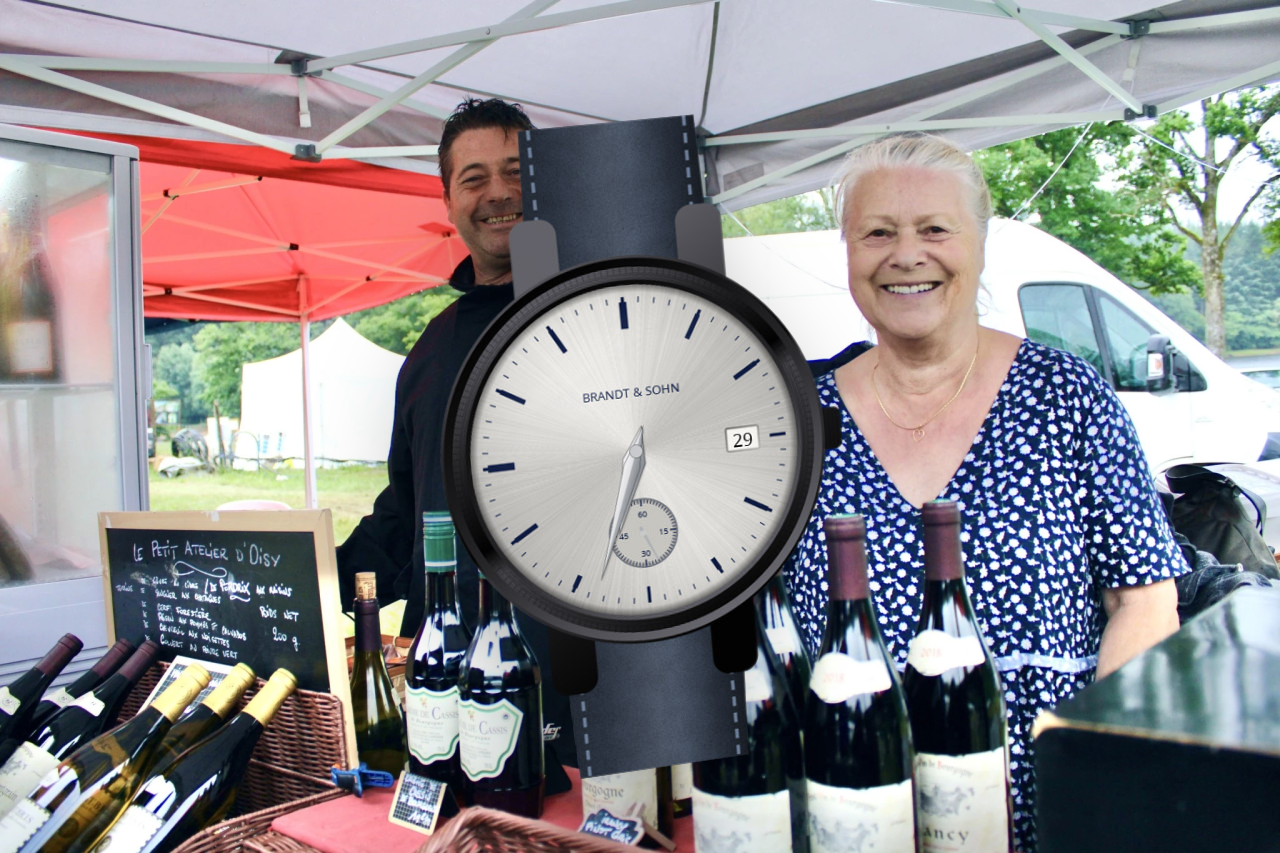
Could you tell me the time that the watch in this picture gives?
6:33:26
